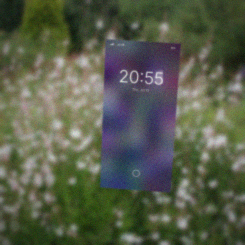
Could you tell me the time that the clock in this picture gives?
20:55
